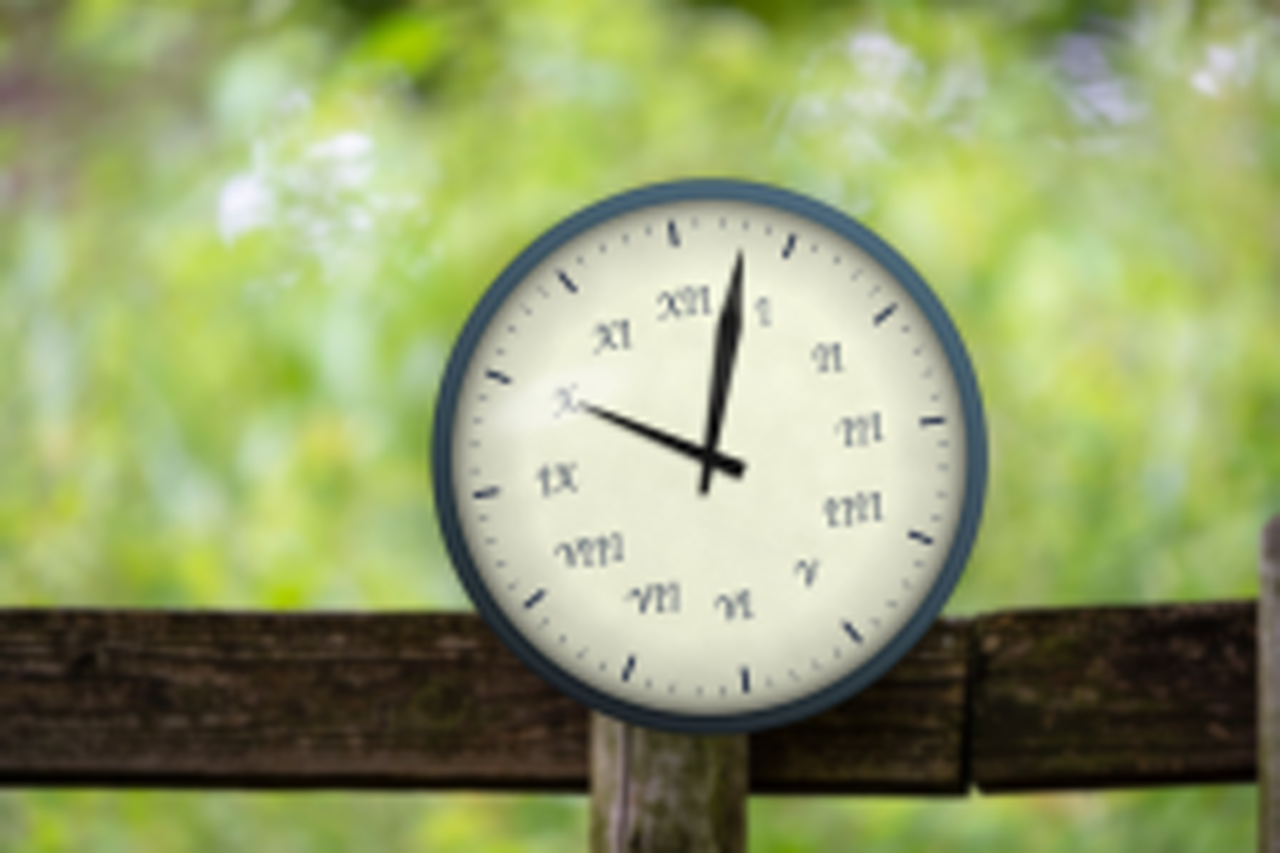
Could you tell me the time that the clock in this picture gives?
10:03
